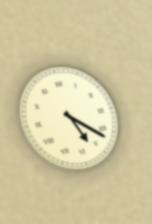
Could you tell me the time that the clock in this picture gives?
5:22
